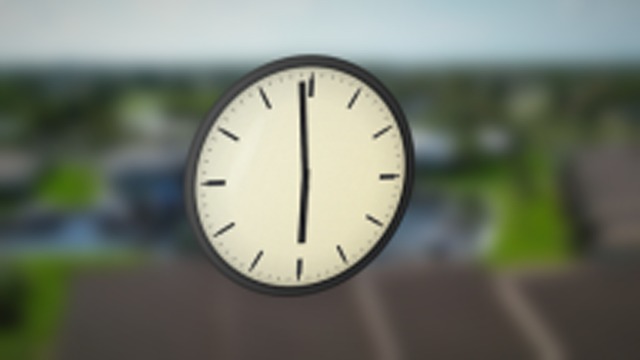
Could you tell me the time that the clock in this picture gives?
5:59
